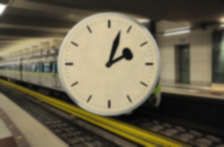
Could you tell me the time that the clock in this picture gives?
2:03
